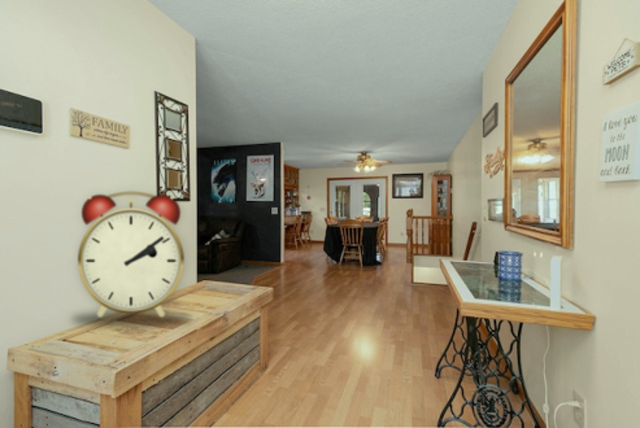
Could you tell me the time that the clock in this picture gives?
2:09
